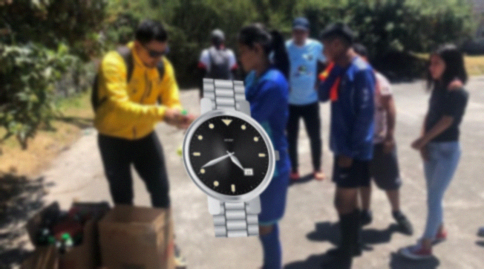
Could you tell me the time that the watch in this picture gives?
4:41
